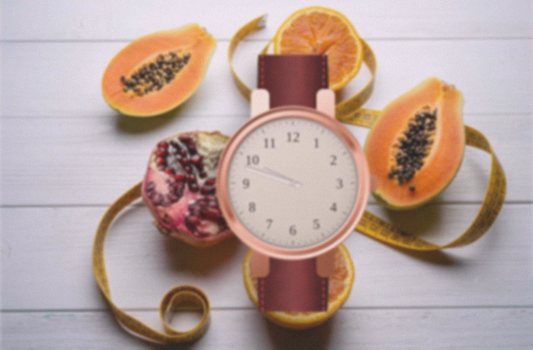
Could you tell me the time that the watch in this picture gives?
9:48
